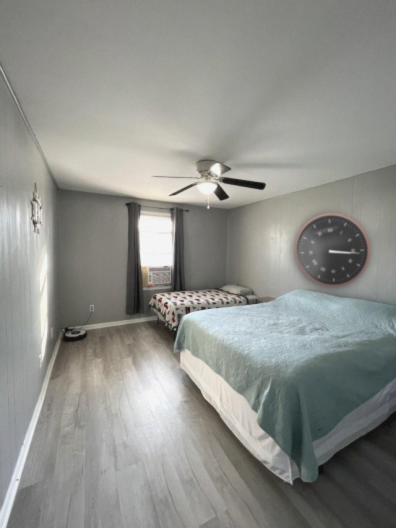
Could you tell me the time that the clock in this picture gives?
3:16
